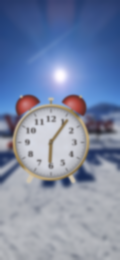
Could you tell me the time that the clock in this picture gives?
6:06
